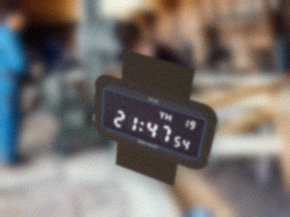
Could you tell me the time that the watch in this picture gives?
21:47:54
